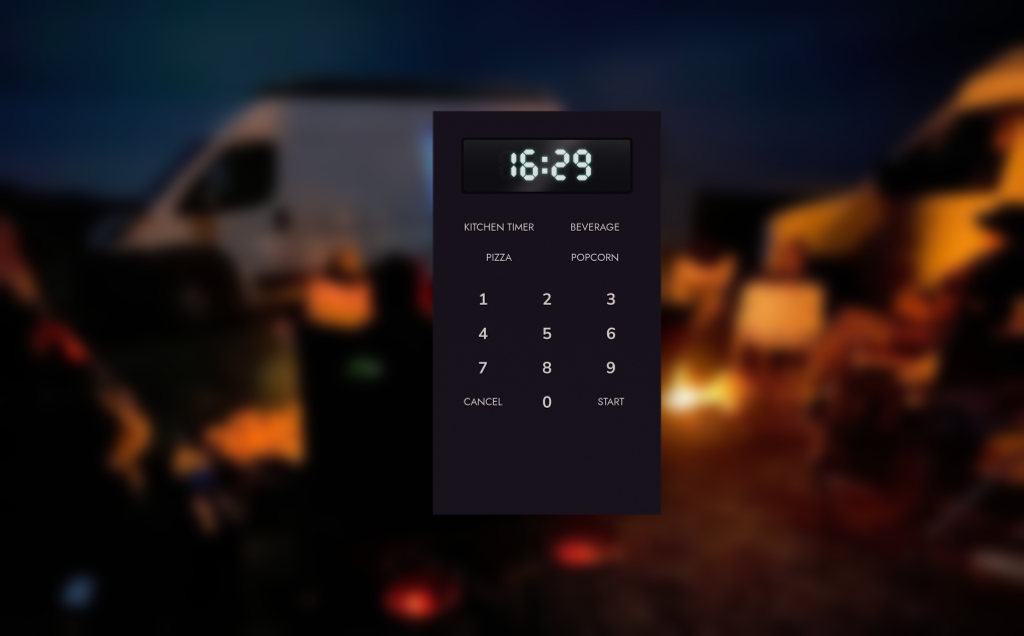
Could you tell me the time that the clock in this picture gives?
16:29
